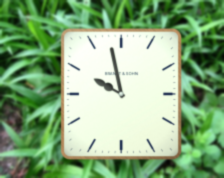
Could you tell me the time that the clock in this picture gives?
9:58
